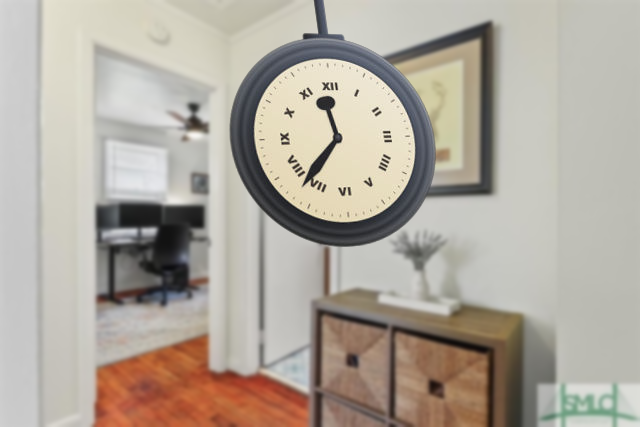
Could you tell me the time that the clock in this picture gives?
11:37
